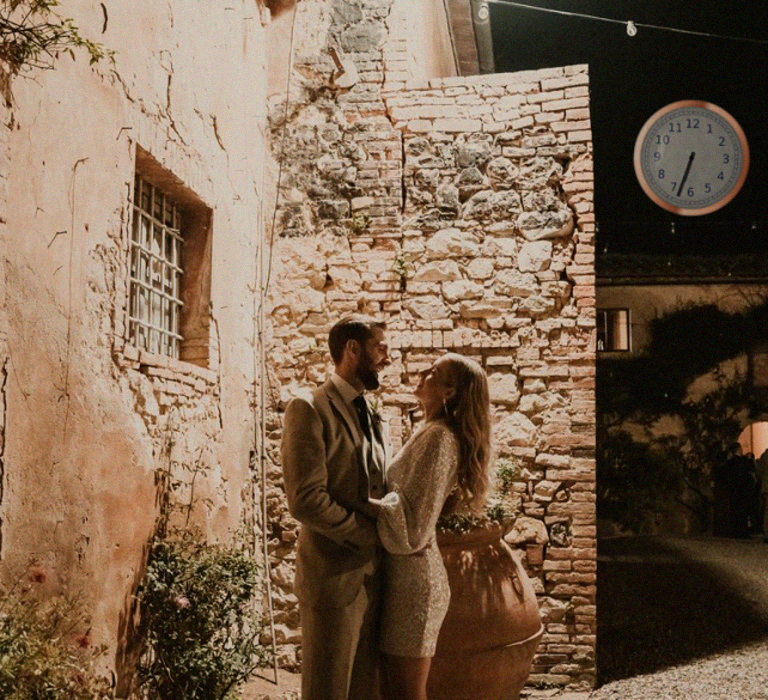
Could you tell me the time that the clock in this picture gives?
6:33
